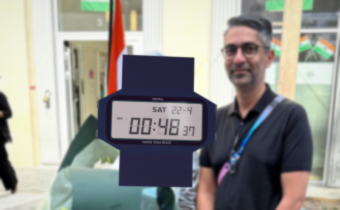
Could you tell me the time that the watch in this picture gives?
0:48:37
